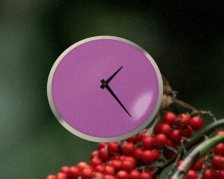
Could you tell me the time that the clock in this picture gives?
1:24
